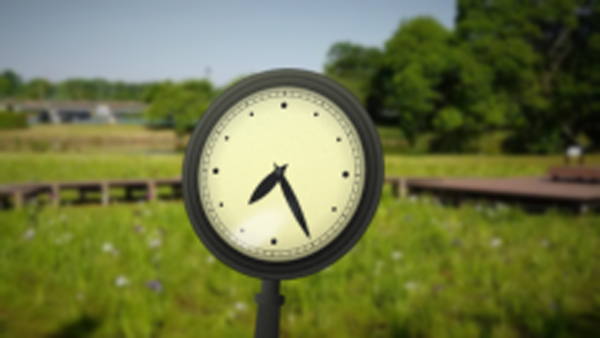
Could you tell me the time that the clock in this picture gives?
7:25
